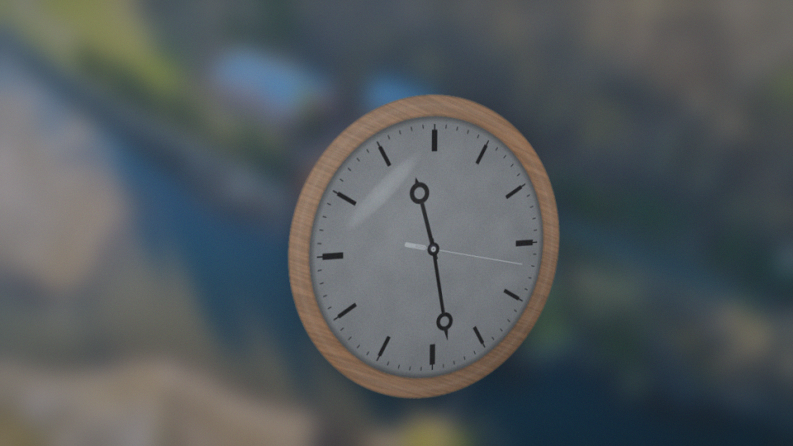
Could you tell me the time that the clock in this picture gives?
11:28:17
